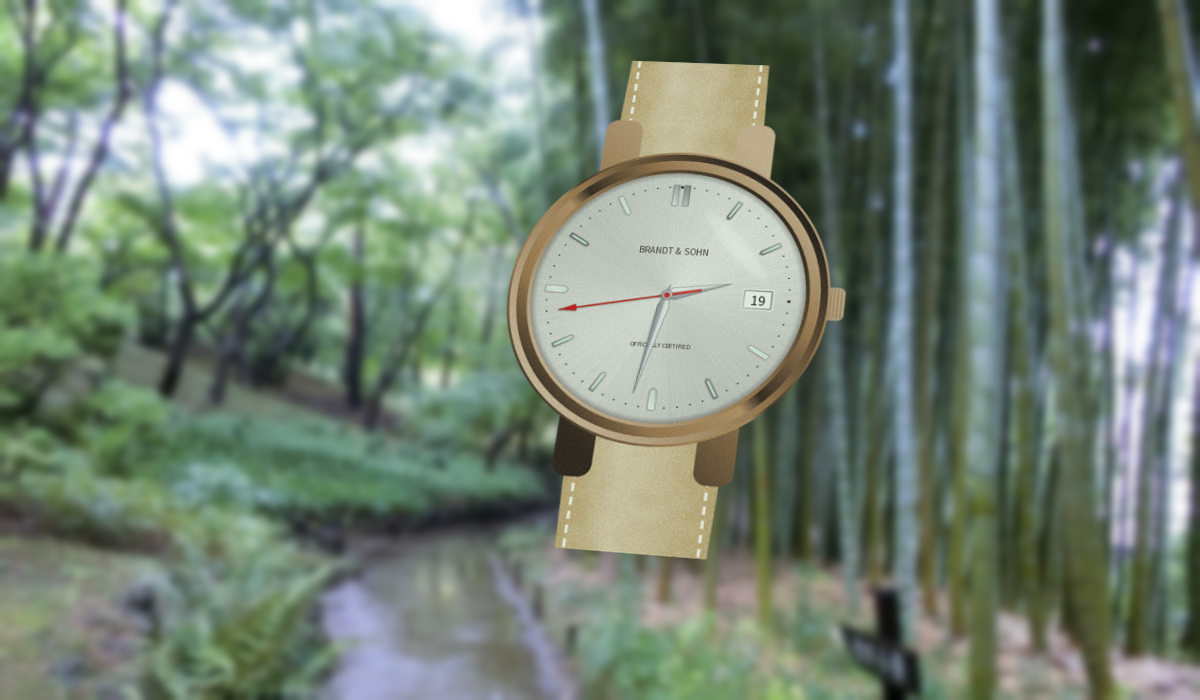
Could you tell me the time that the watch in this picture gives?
2:31:43
